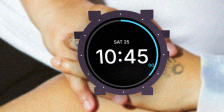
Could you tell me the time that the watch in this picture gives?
10:45
